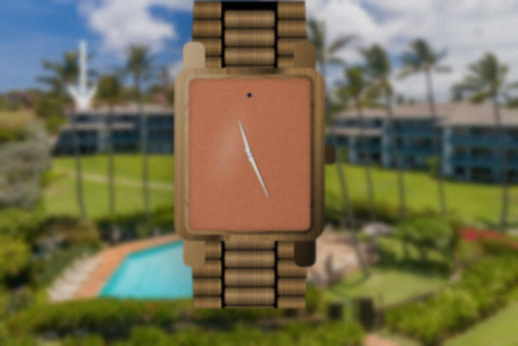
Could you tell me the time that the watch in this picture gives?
11:26
